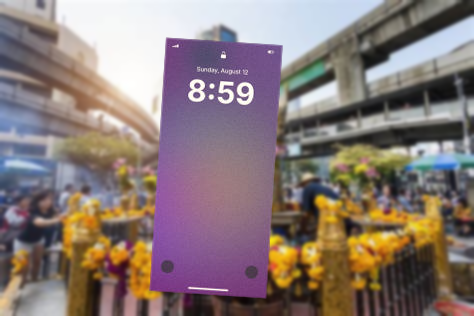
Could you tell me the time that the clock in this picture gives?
8:59
